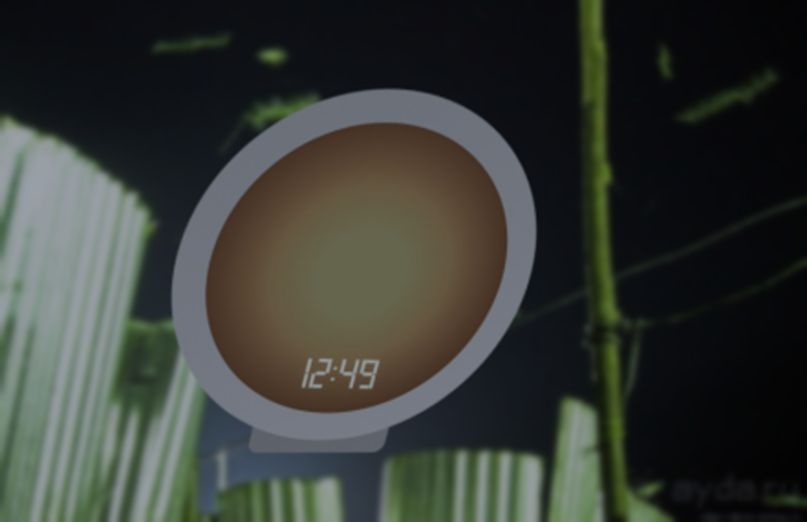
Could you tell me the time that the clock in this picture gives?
12:49
